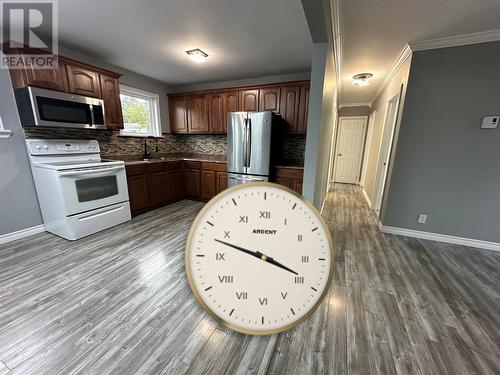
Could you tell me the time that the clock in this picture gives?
3:48
